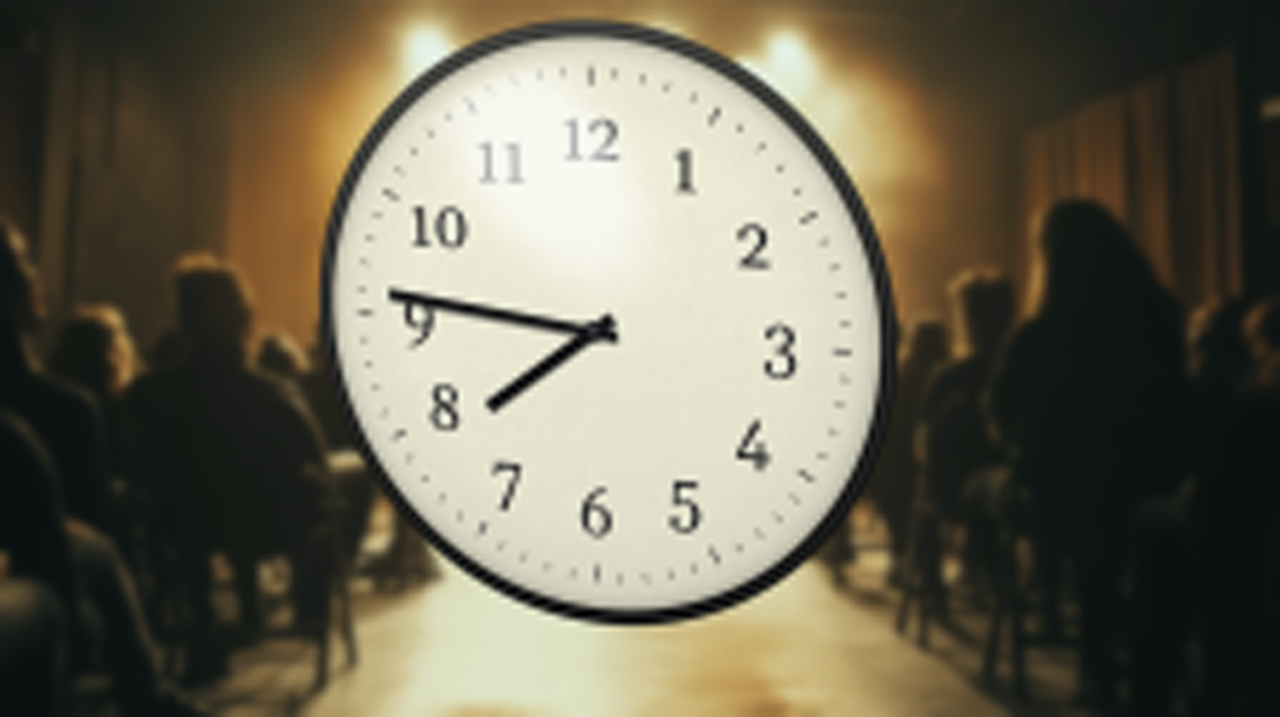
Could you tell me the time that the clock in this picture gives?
7:46
